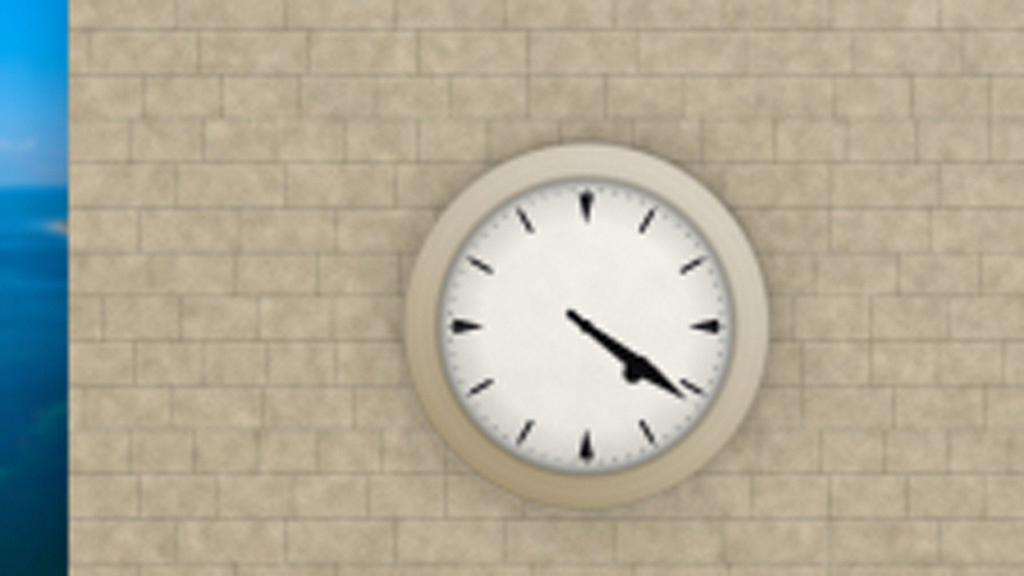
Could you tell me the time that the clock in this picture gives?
4:21
